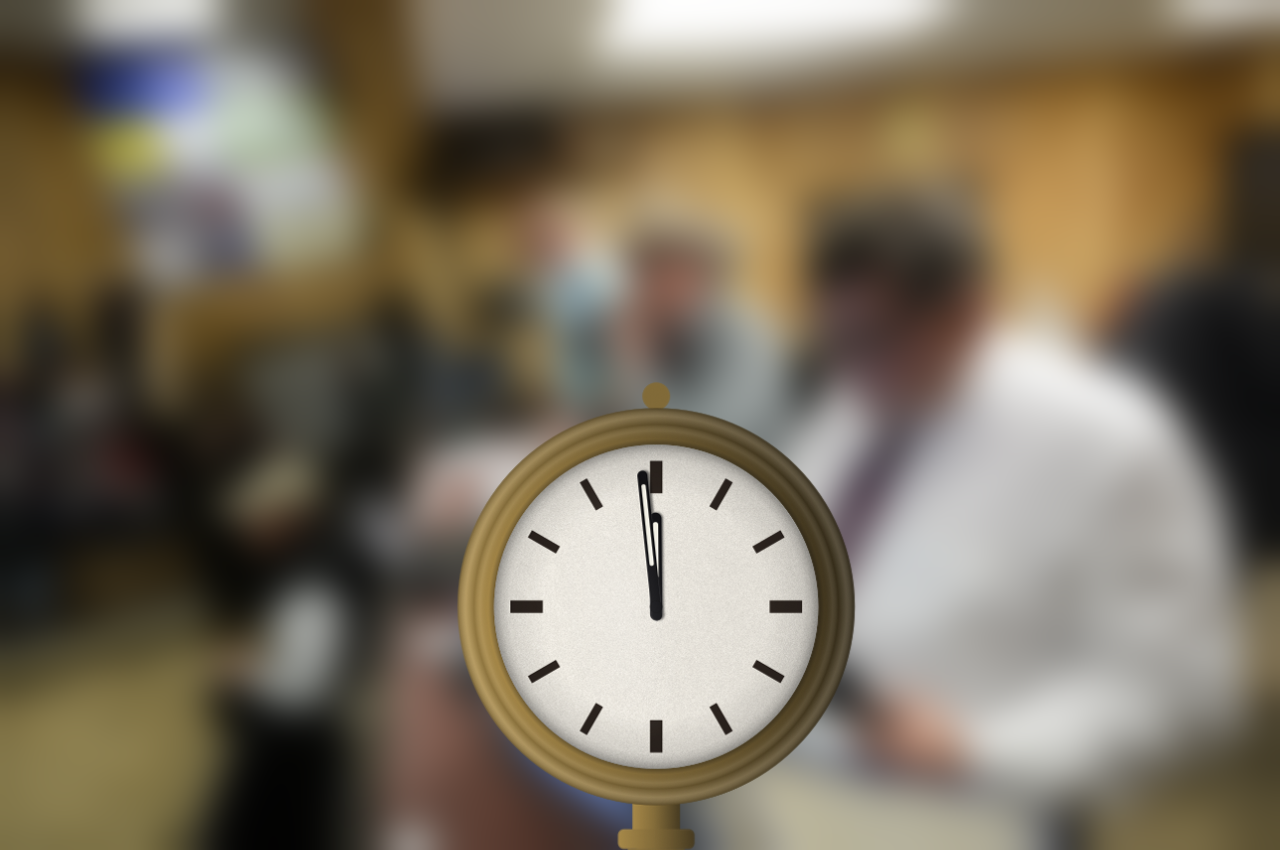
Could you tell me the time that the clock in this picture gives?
11:59
